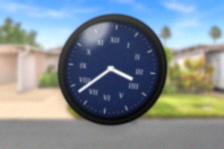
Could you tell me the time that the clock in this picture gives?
3:38
